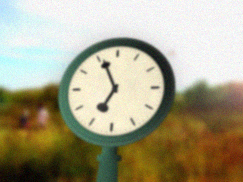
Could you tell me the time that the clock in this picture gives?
6:56
